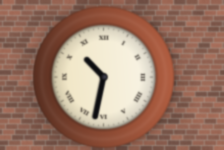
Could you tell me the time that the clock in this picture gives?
10:32
